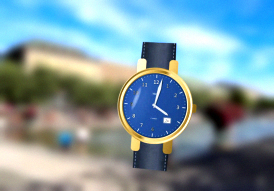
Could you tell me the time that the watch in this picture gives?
4:02
